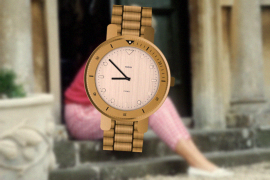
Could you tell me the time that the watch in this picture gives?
8:52
